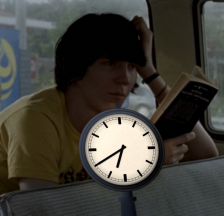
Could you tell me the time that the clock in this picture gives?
6:40
